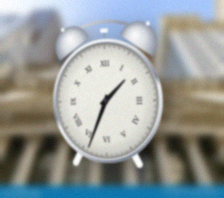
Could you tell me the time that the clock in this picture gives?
1:34
